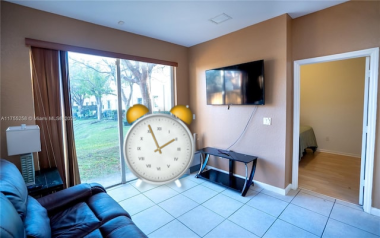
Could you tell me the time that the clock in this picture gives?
1:56
